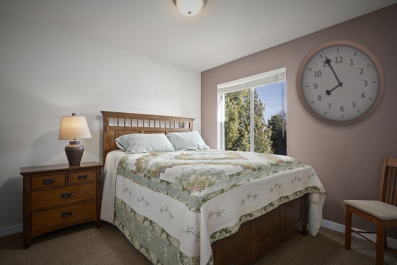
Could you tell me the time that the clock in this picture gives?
7:56
